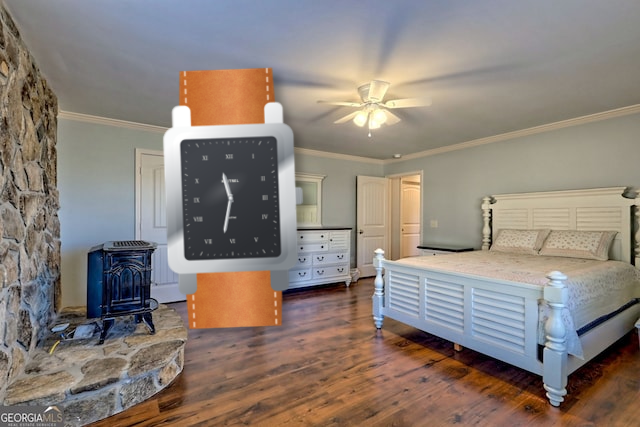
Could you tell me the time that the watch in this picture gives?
11:32
